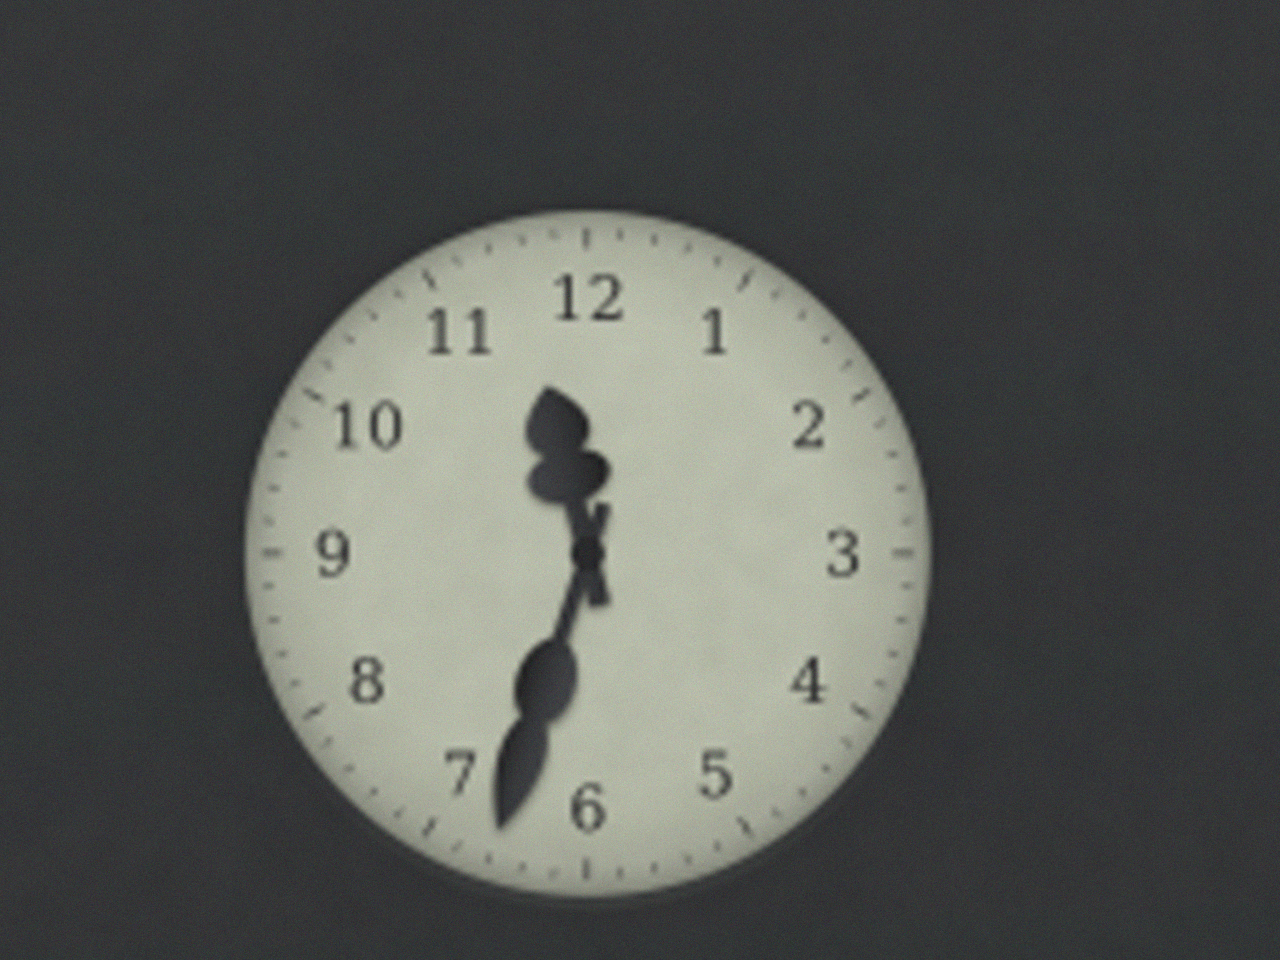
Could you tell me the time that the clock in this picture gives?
11:33
